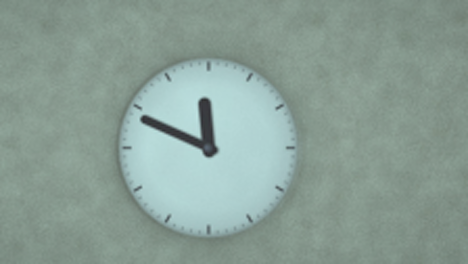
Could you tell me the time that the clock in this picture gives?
11:49
